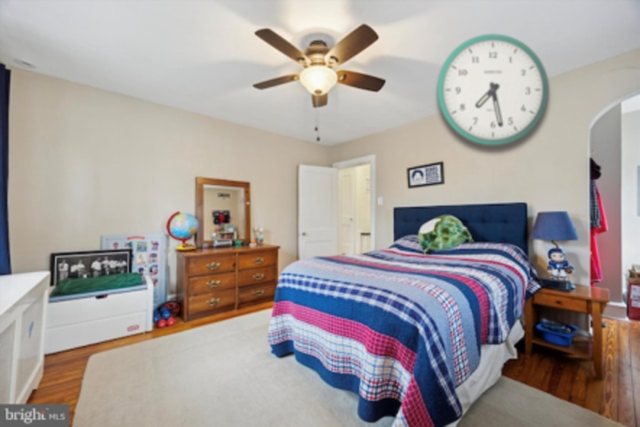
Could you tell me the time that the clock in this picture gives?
7:28
